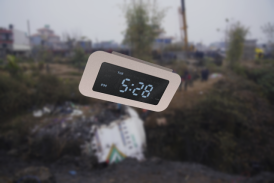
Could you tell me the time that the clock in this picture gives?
5:28
